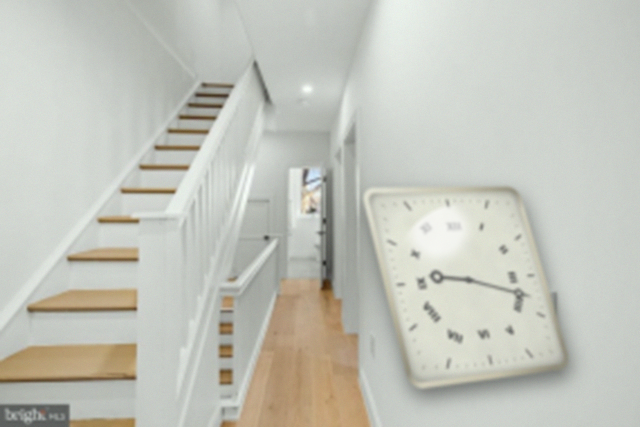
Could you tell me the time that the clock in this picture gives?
9:18
